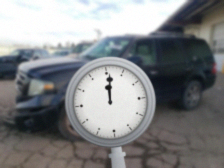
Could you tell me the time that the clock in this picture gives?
12:01
